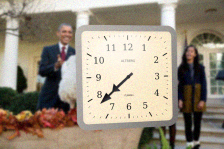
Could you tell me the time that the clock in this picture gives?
7:38
